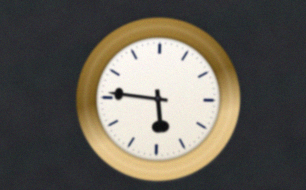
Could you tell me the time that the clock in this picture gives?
5:46
